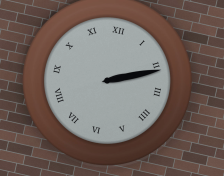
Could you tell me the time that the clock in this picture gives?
2:11
